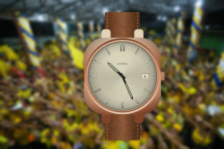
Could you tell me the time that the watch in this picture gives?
10:26
